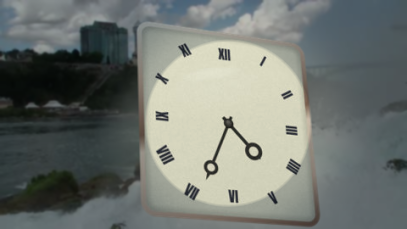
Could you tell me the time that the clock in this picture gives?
4:34
